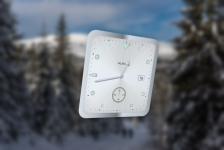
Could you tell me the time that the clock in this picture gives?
12:43
